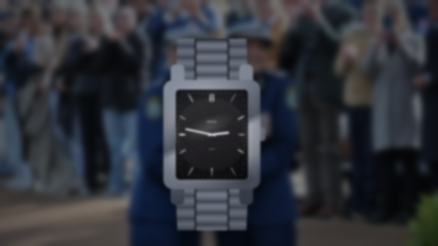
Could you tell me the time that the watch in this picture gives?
2:47
